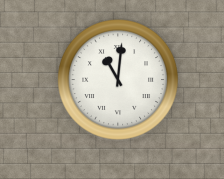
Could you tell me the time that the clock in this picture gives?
11:01
